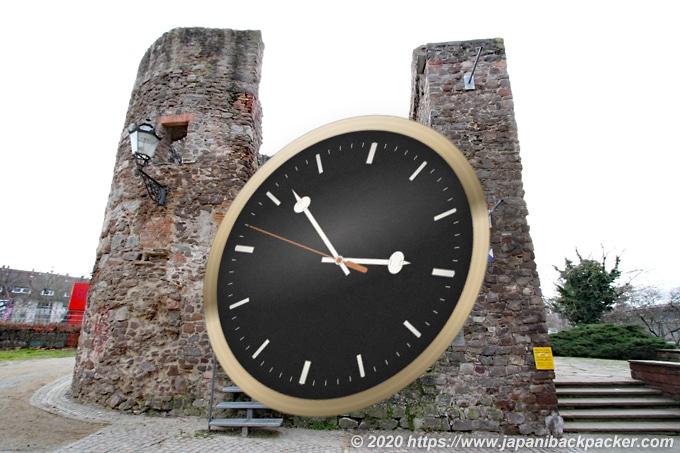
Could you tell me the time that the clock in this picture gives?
2:51:47
